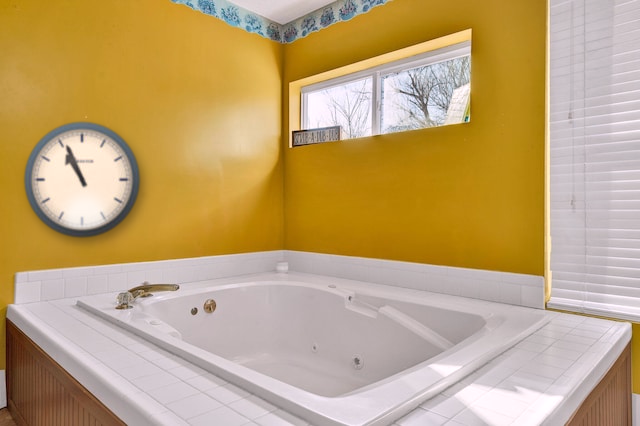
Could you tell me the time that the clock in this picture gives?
10:56
